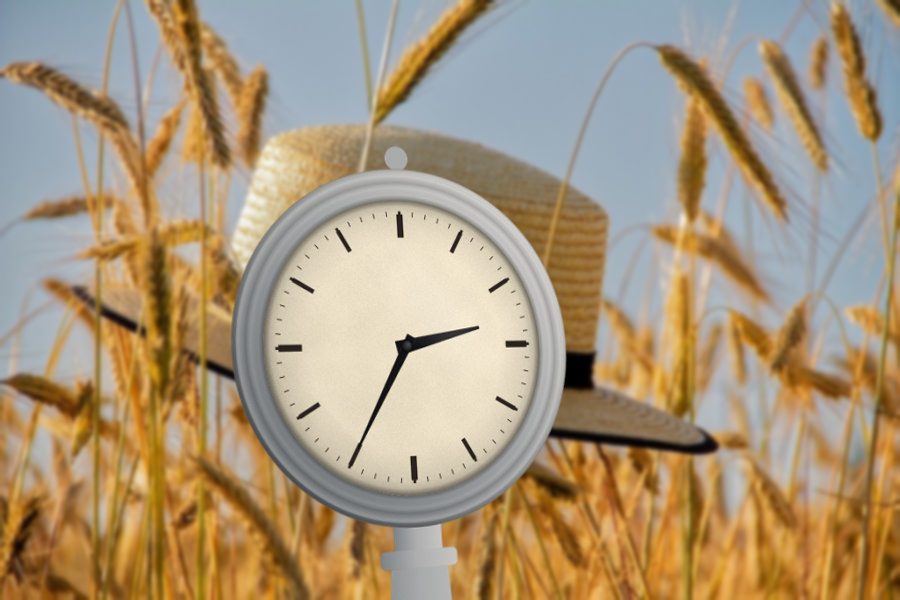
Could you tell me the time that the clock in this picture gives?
2:35
